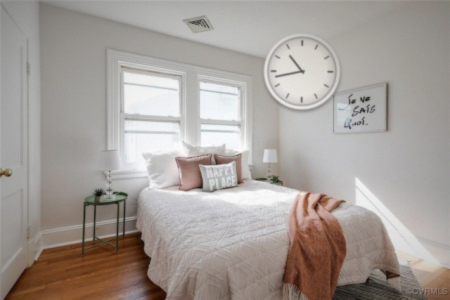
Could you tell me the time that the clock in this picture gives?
10:43
